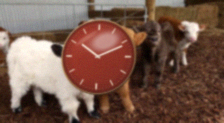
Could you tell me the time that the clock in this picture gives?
10:11
